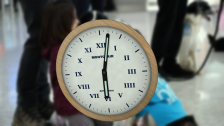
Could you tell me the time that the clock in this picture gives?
6:02
